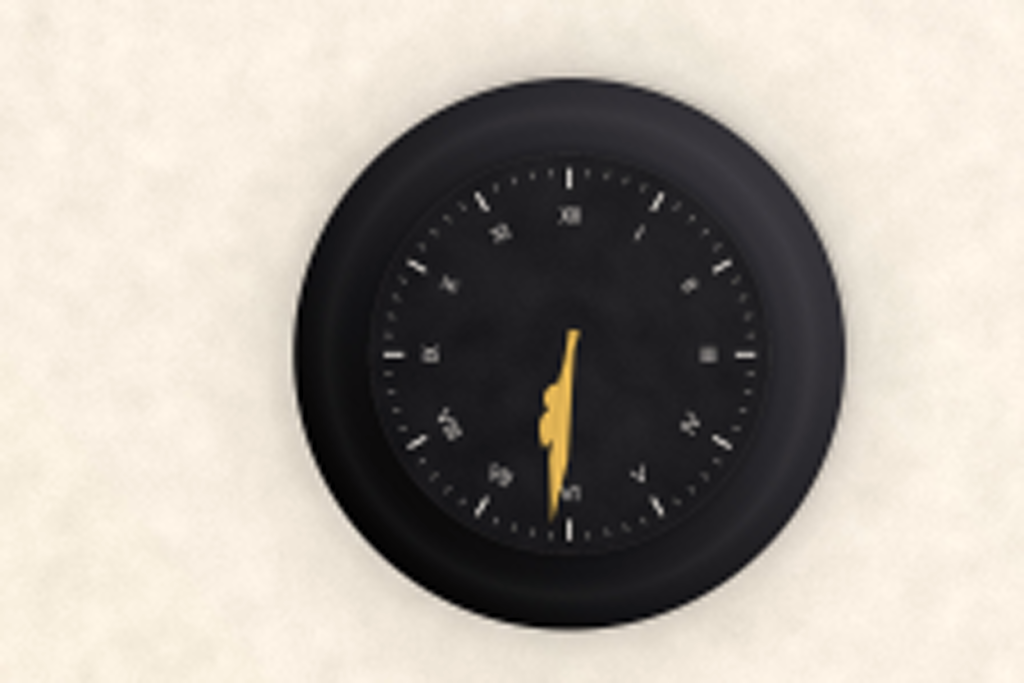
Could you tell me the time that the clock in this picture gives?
6:31
